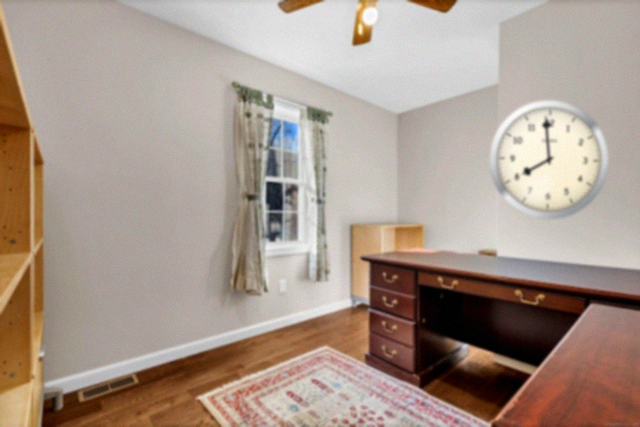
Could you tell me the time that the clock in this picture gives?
7:59
